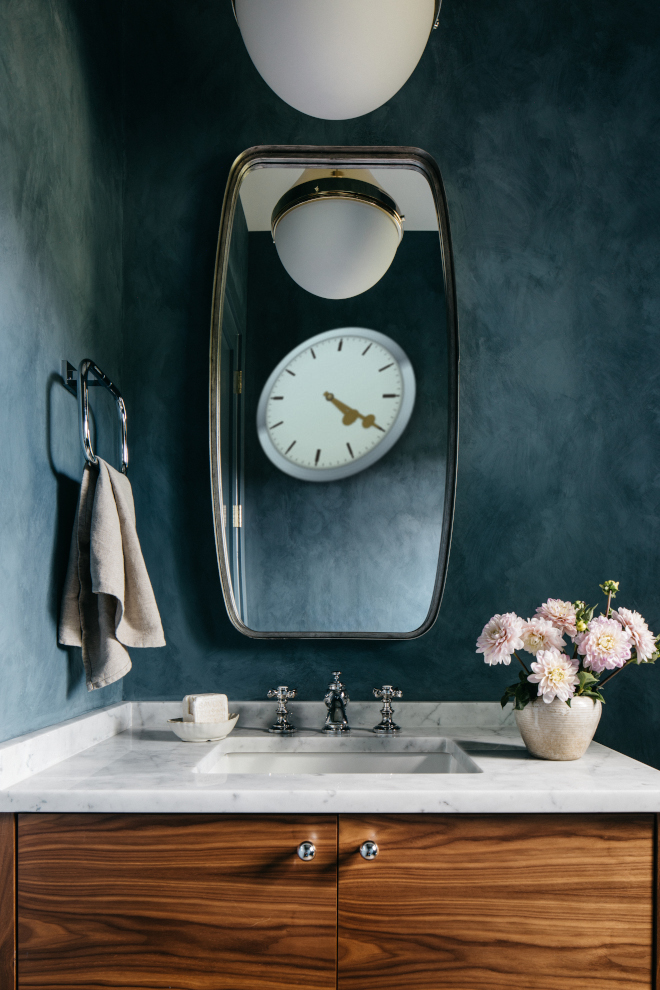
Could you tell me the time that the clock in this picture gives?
4:20
